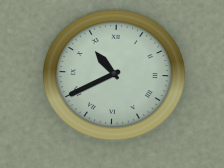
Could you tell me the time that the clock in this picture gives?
10:40
